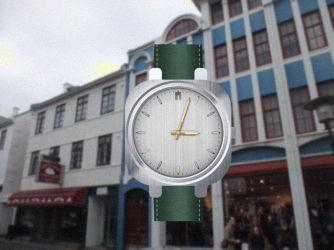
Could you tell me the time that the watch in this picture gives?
3:03
